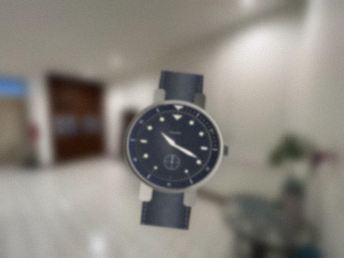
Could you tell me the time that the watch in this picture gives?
10:19
